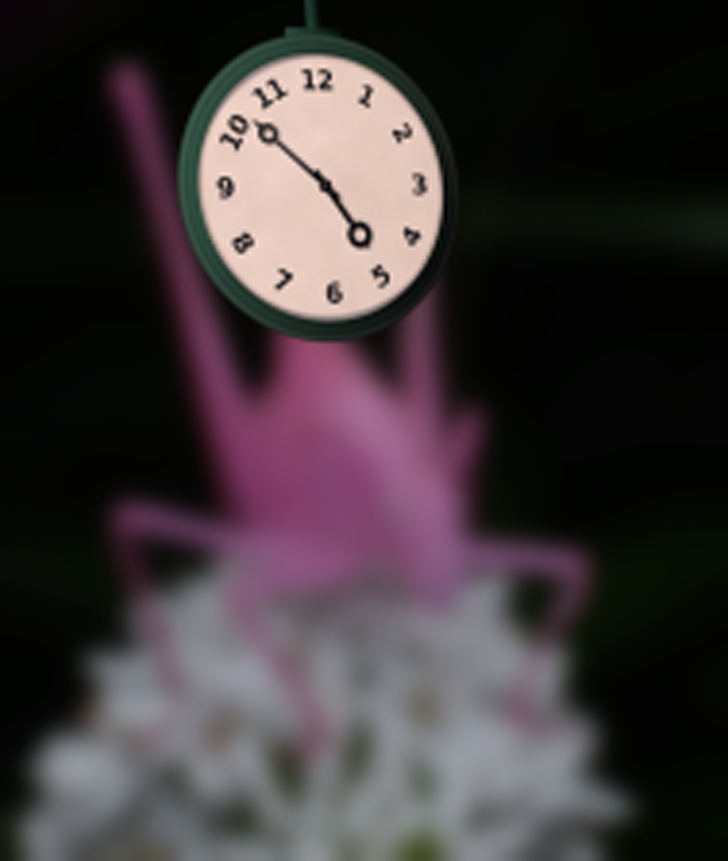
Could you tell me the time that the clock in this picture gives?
4:52
